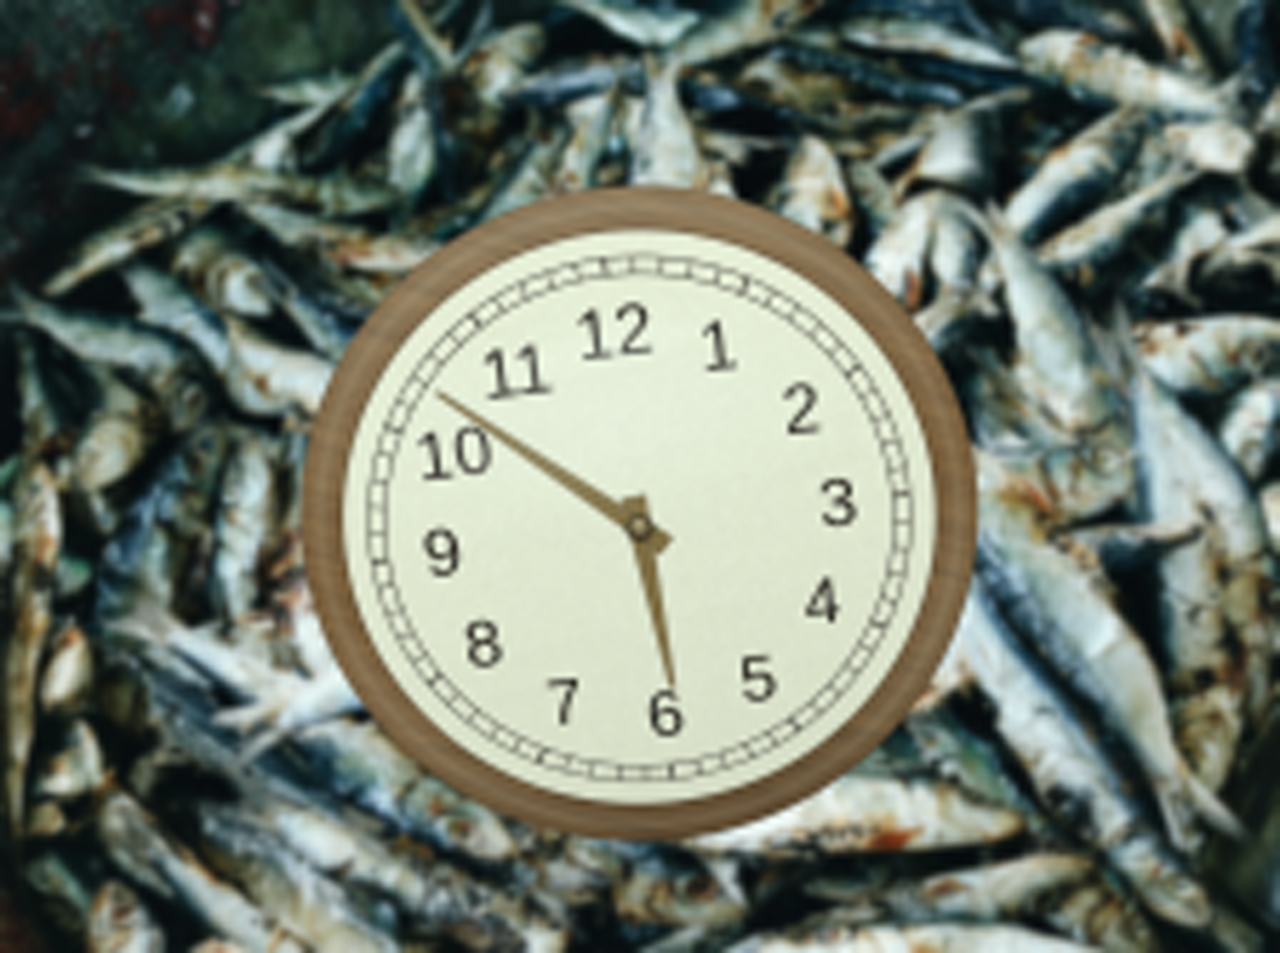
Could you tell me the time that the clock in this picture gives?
5:52
